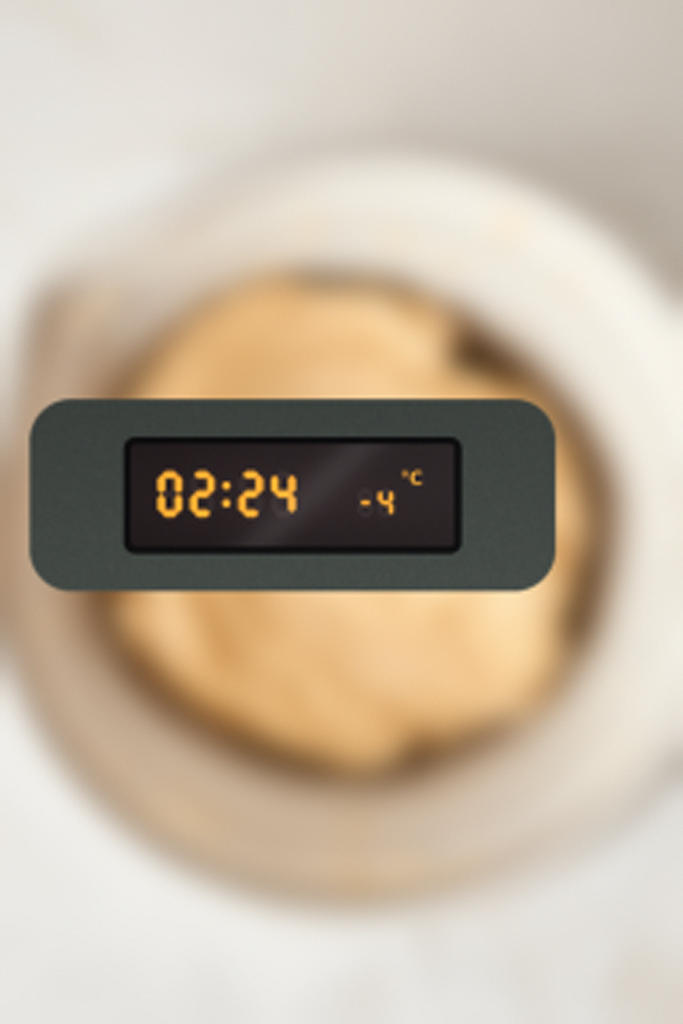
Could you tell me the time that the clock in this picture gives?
2:24
